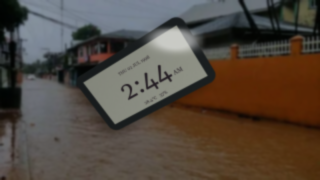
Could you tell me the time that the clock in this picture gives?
2:44
